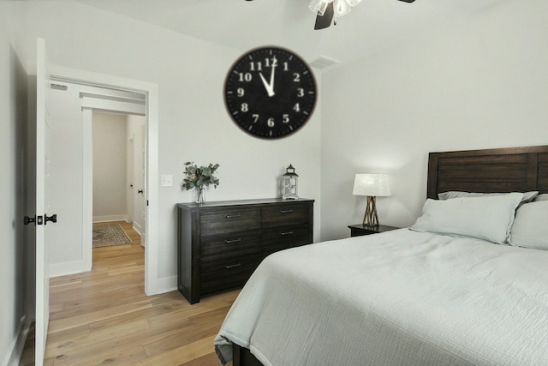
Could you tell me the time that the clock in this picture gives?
11:01
